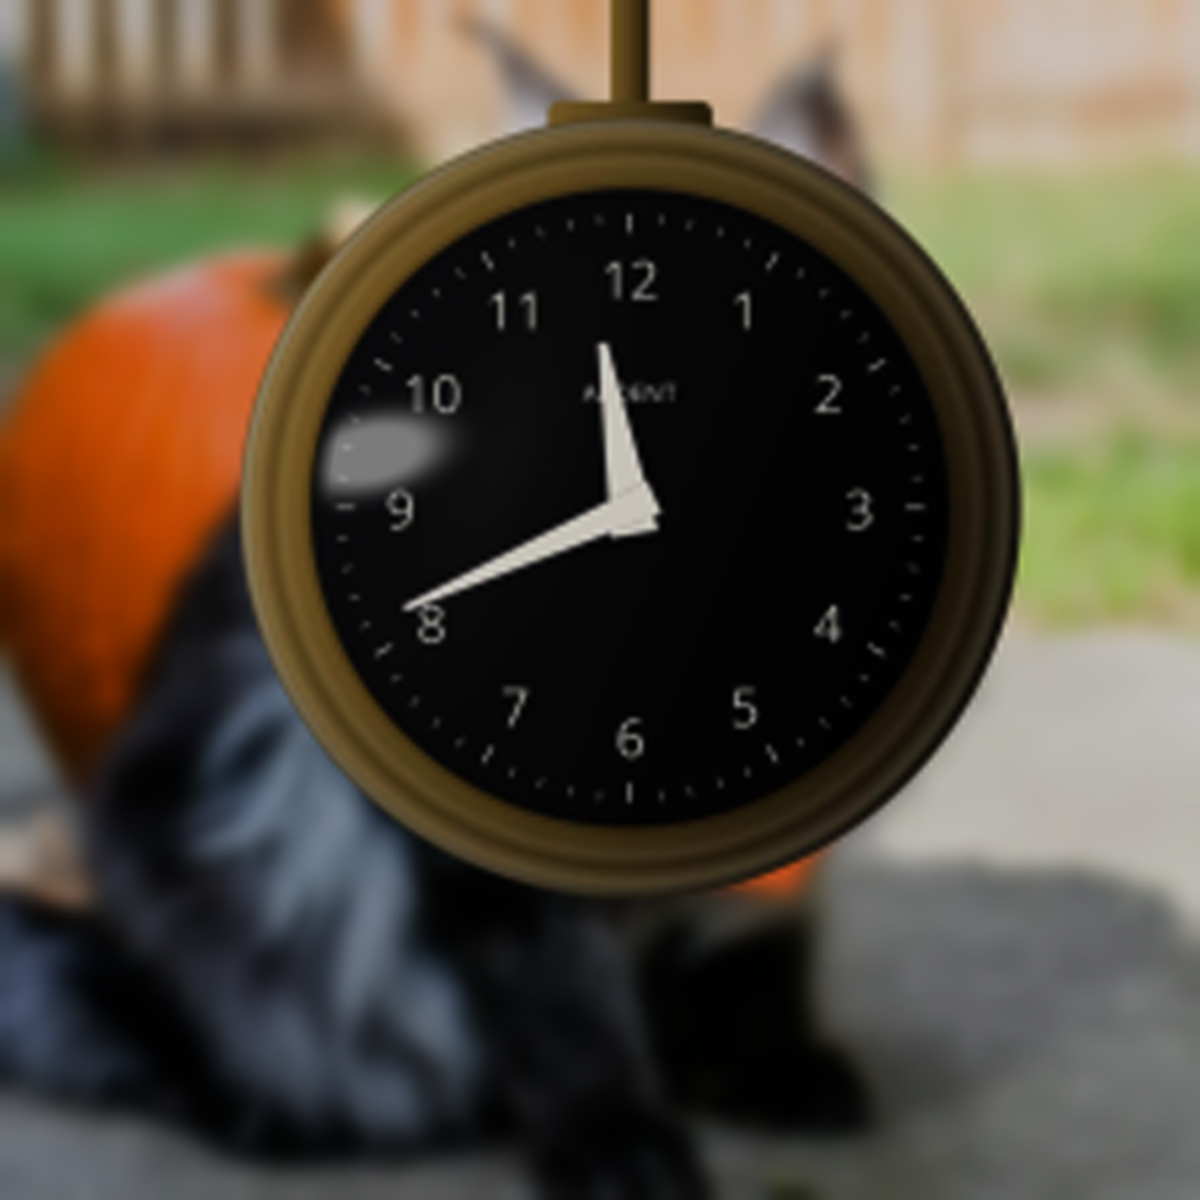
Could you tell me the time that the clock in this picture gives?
11:41
